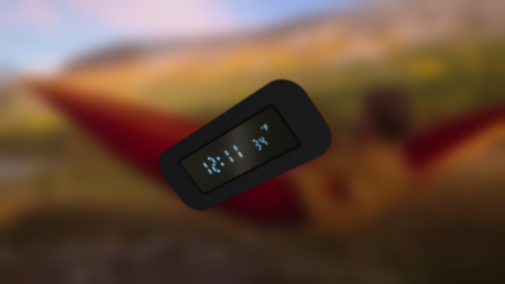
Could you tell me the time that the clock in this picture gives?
12:11
